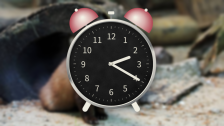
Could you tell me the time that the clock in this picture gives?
2:20
